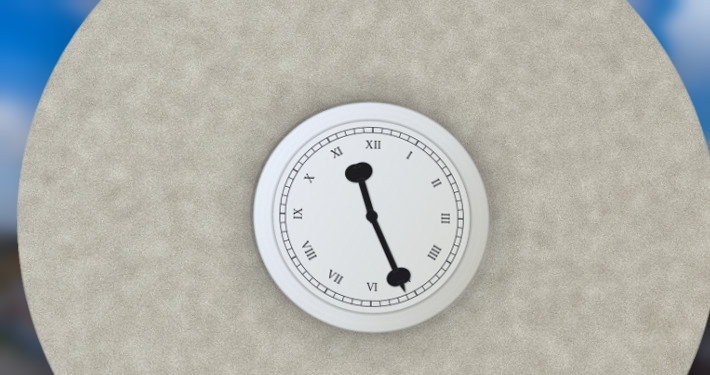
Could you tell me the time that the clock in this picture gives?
11:26
